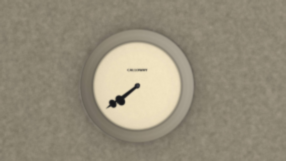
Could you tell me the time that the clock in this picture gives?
7:39
